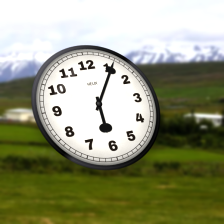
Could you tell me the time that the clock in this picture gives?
6:06
